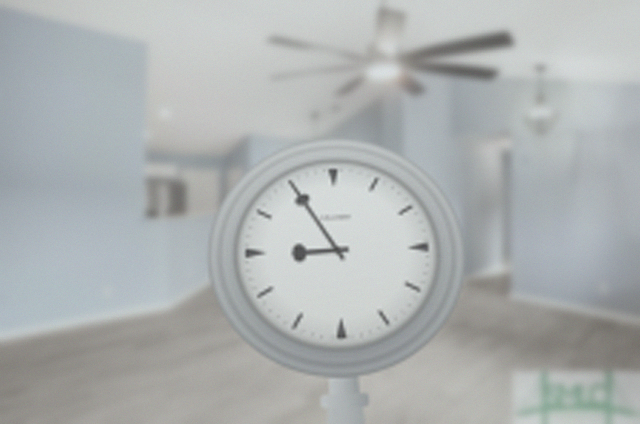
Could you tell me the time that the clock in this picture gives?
8:55
